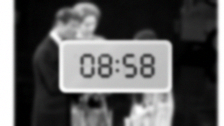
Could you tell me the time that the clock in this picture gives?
8:58
